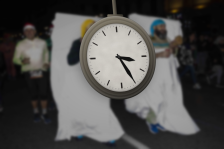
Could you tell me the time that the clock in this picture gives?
3:25
